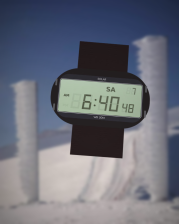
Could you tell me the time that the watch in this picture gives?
6:40:48
